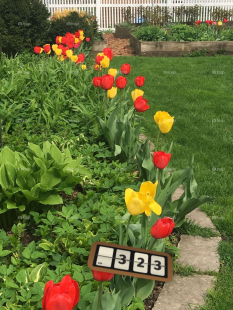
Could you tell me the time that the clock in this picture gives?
3:23
